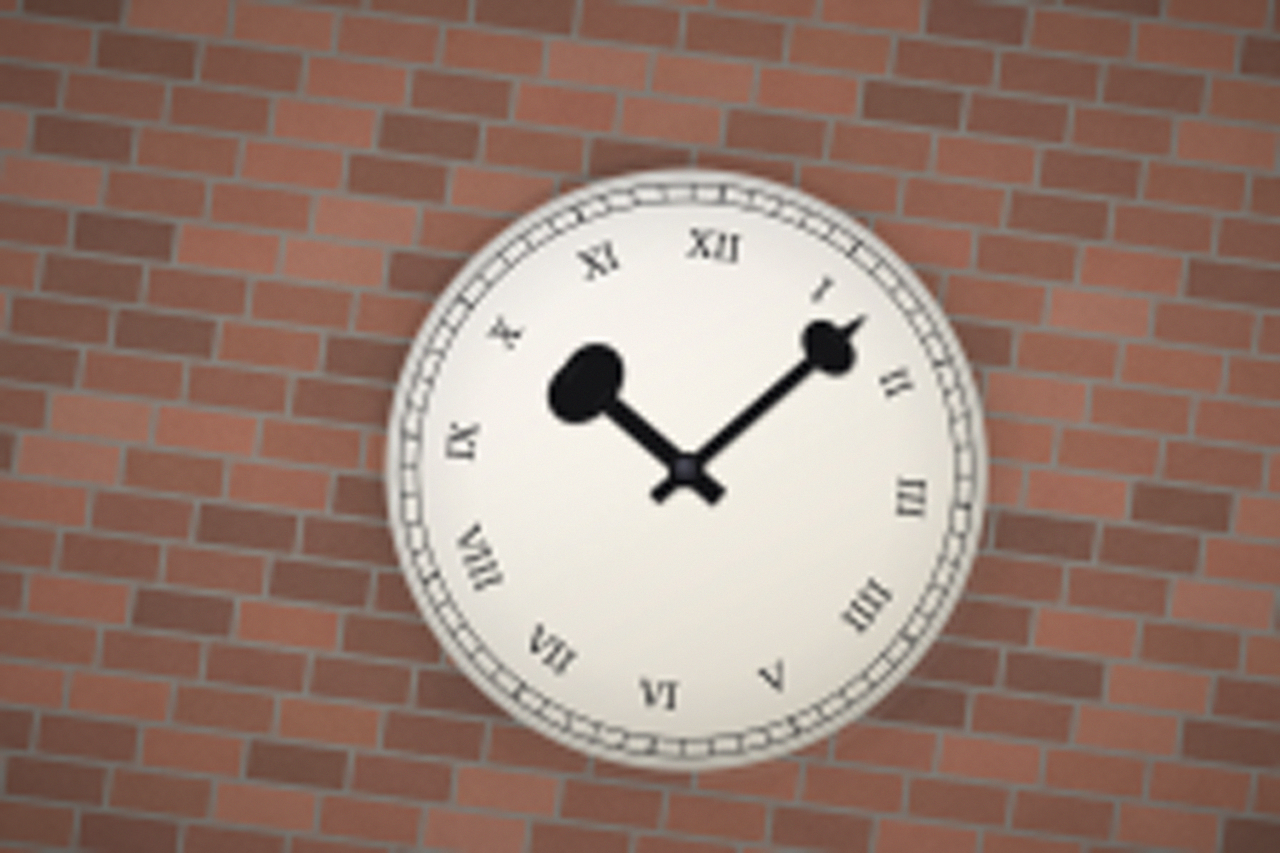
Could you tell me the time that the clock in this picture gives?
10:07
